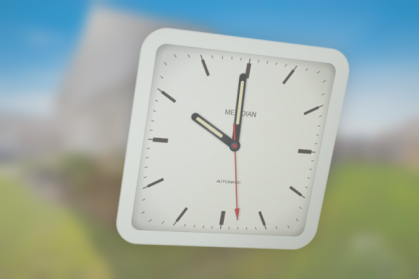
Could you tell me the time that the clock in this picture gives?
9:59:28
